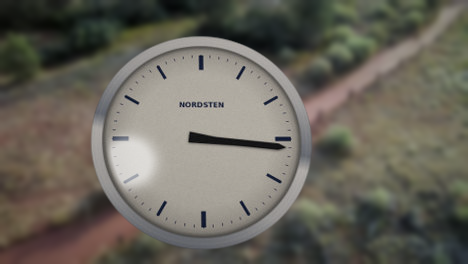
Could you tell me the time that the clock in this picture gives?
3:16
